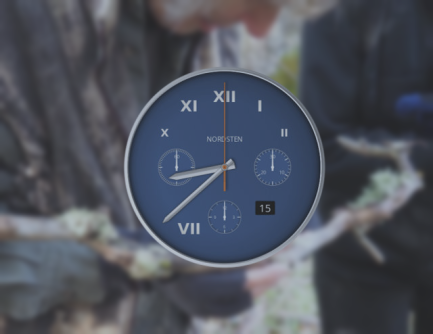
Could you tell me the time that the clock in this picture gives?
8:38
